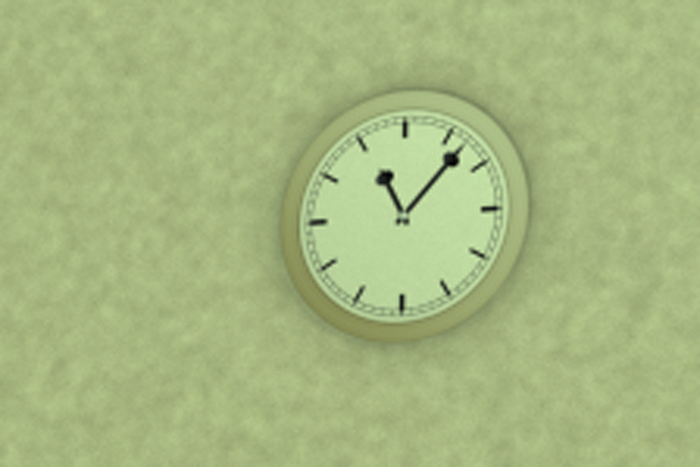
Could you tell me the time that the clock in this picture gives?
11:07
